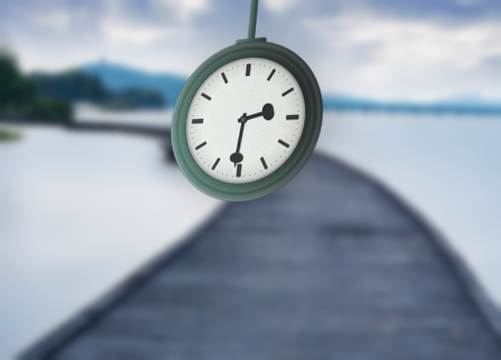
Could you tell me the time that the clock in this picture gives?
2:31
